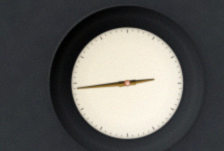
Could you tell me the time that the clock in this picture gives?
2:44
